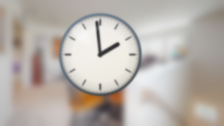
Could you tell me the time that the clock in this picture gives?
1:59
